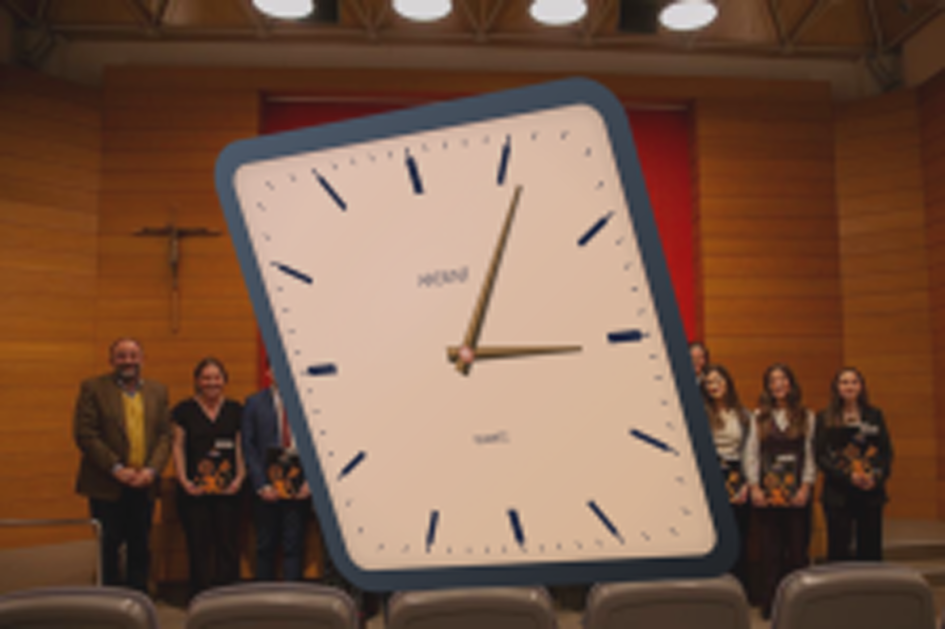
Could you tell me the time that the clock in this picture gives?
3:06
